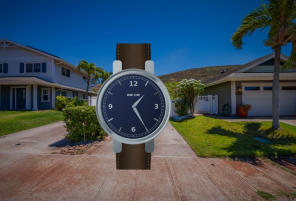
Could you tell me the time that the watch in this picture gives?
1:25
